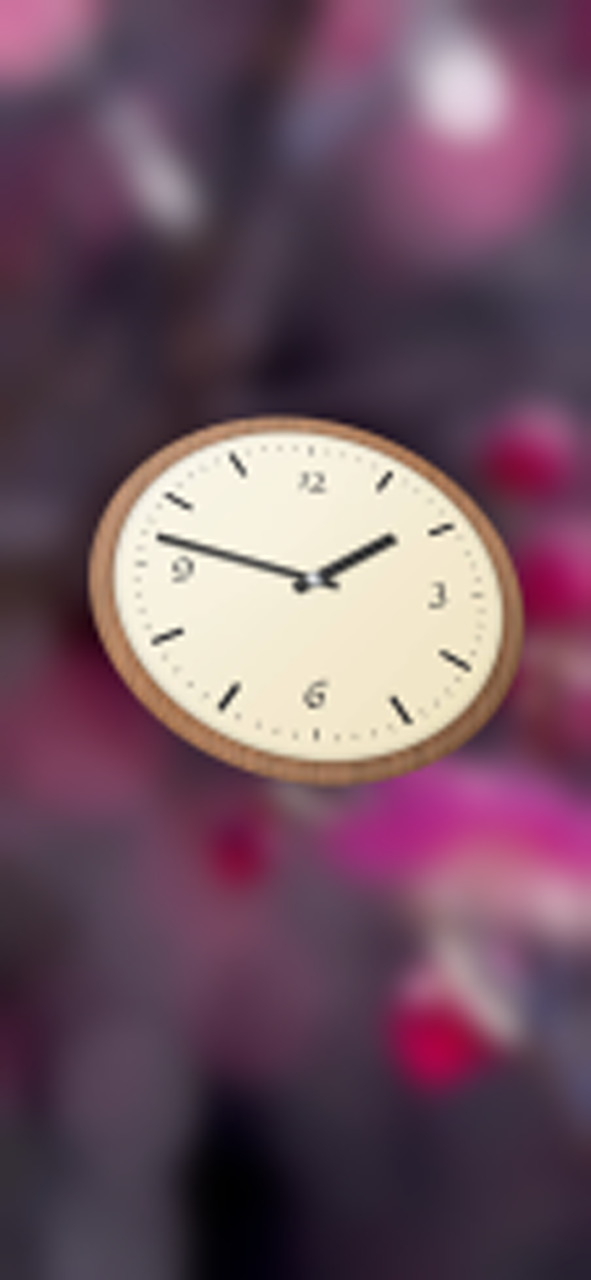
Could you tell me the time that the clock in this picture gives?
1:47
